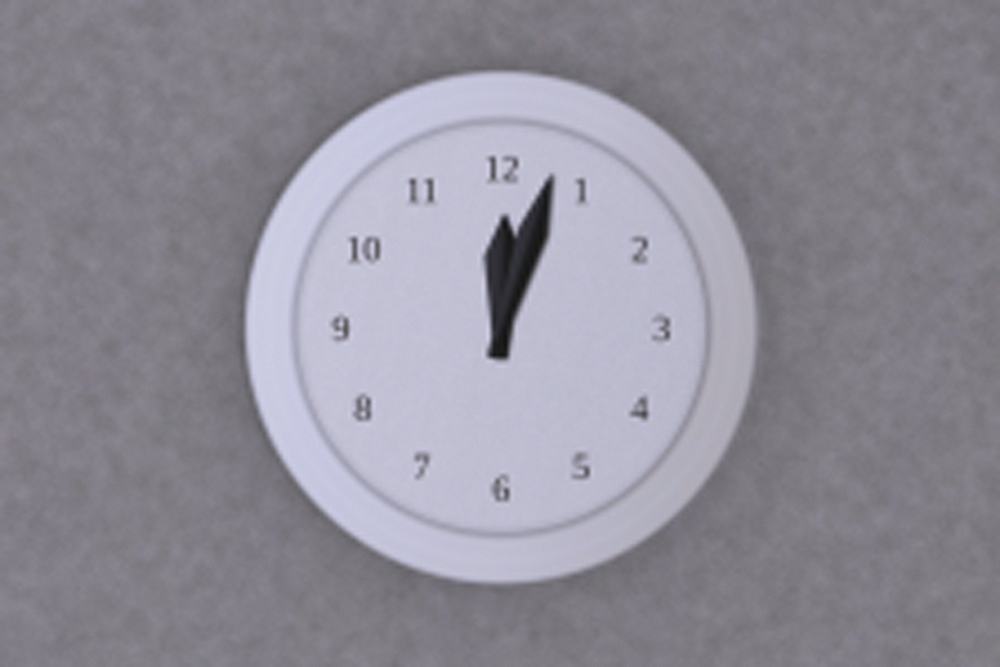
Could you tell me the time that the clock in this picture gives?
12:03
